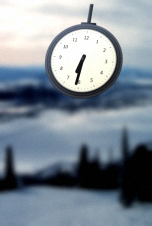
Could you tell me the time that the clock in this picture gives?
6:31
